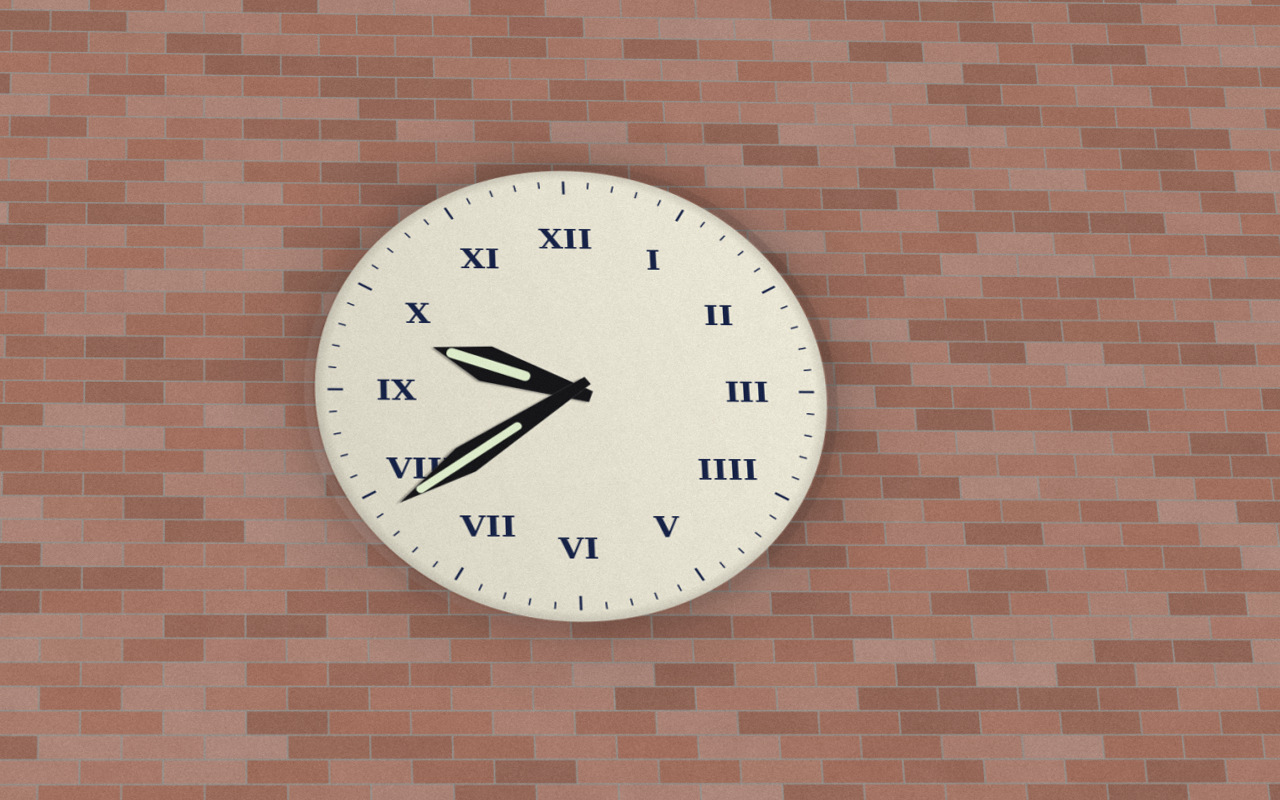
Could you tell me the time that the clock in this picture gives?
9:39
